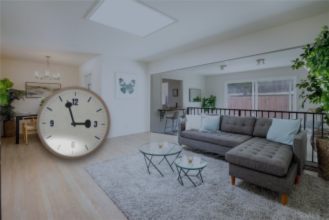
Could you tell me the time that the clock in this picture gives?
2:57
